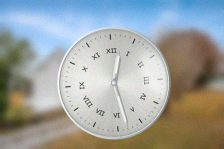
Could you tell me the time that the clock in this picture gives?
12:28
